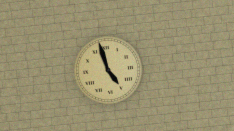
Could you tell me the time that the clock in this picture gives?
4:58
